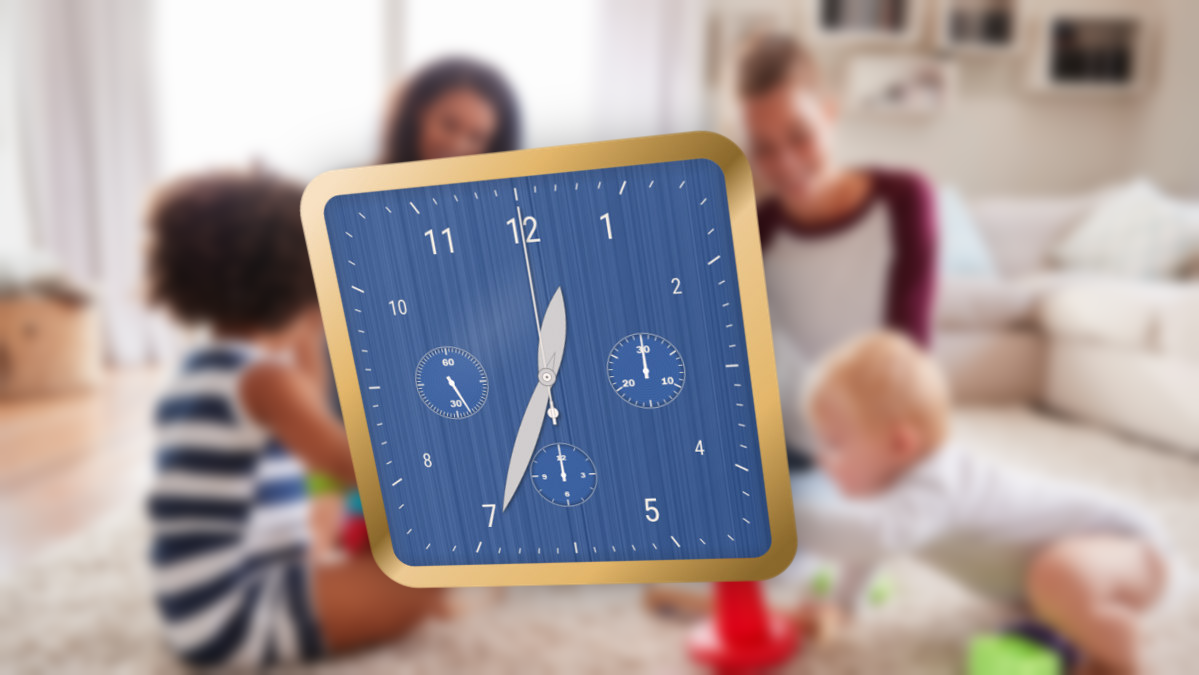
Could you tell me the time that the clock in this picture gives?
12:34:26
